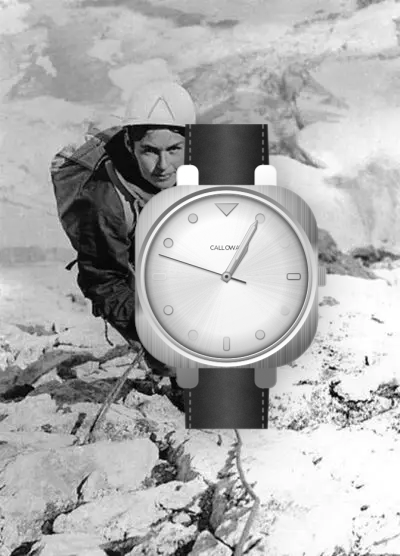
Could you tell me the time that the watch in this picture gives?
1:04:48
